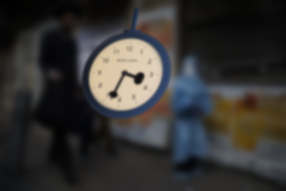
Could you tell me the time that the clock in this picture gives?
3:33
